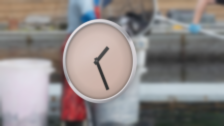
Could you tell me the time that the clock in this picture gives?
1:26
